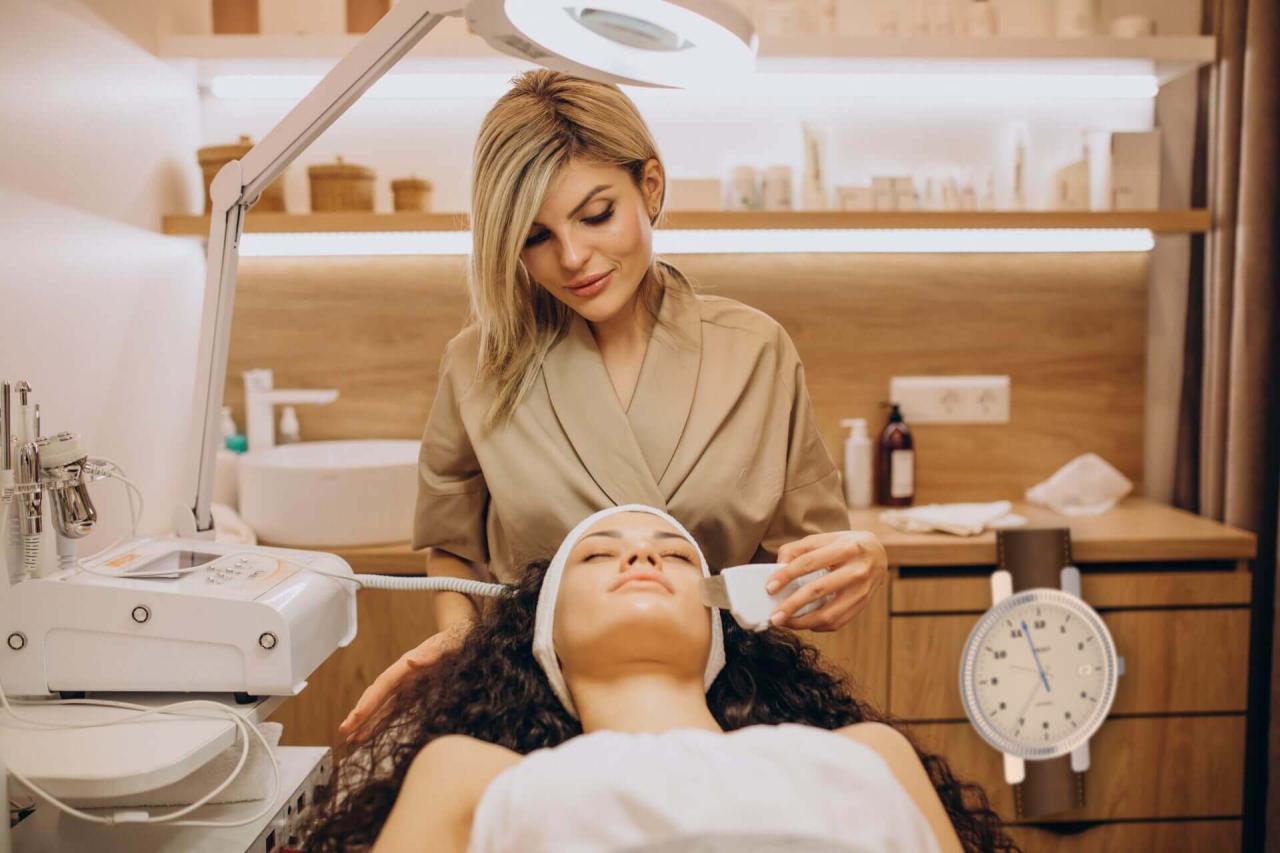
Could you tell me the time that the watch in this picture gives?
9:35:57
